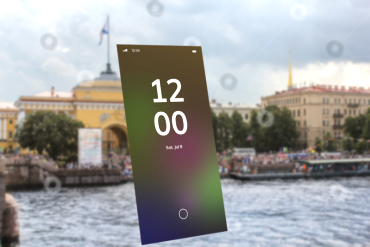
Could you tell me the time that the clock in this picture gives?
12:00
